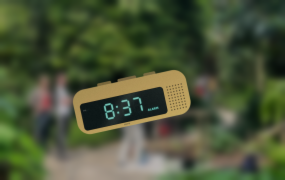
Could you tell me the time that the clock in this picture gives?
8:37
